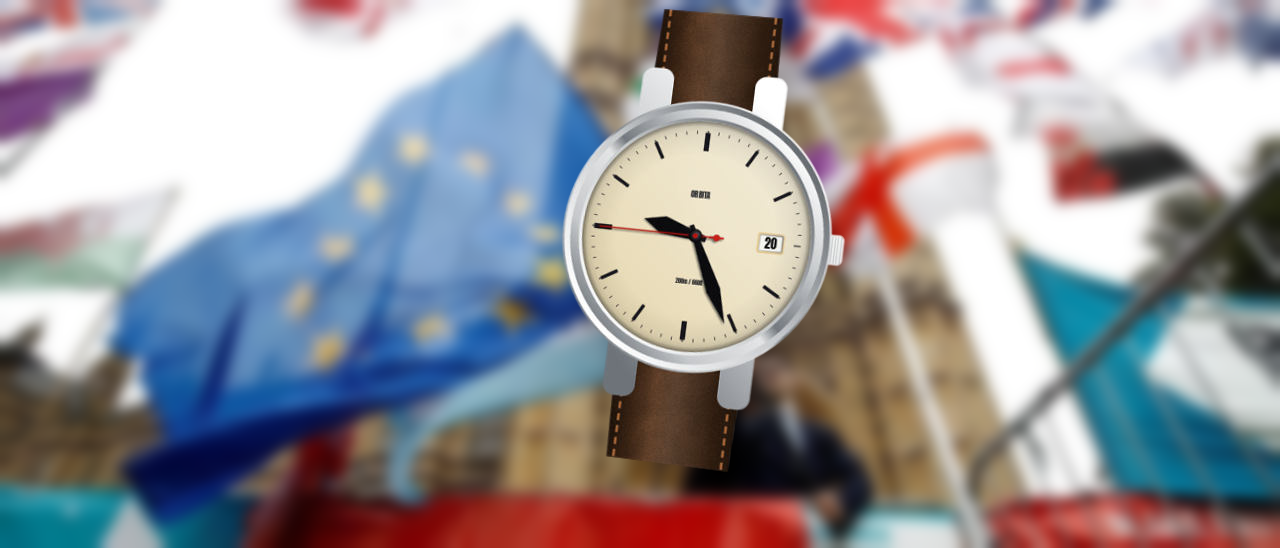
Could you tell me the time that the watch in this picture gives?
9:25:45
